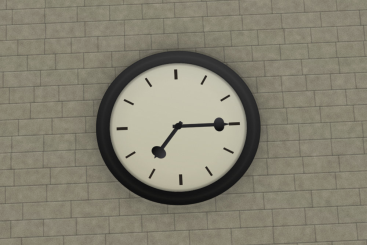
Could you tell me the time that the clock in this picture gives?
7:15
